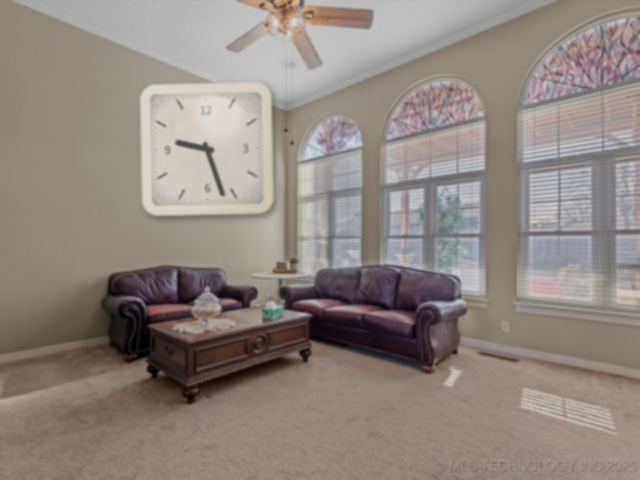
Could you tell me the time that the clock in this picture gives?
9:27
